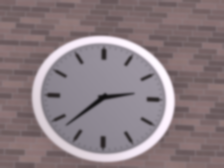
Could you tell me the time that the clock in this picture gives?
2:38
